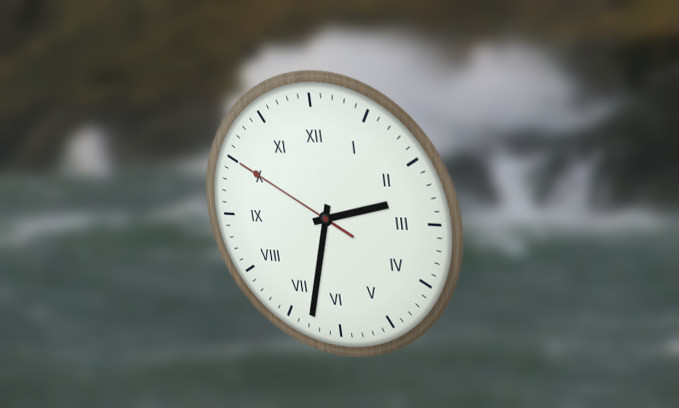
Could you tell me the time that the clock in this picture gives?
2:32:50
